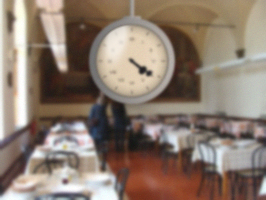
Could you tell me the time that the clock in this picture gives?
4:21
